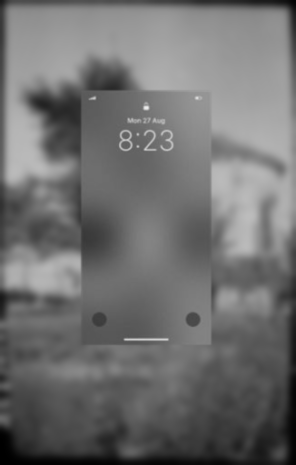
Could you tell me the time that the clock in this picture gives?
8:23
